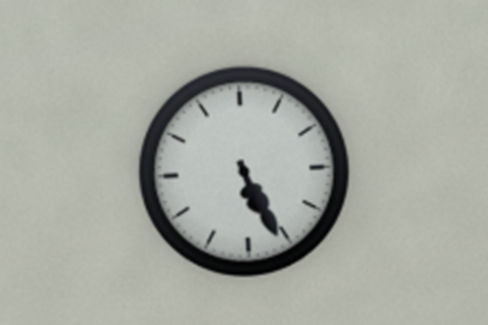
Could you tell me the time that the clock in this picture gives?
5:26
